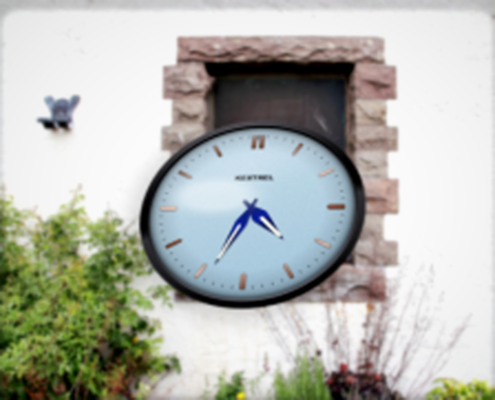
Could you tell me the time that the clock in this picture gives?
4:34
